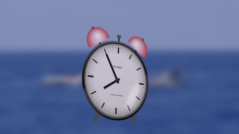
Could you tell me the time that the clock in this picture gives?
7:55
